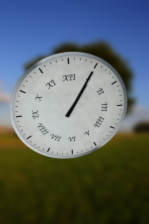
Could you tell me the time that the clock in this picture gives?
1:05
